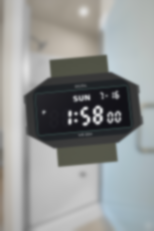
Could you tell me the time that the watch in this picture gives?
1:58:00
